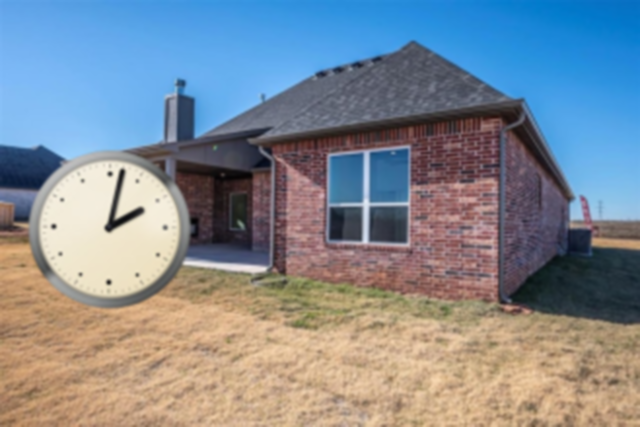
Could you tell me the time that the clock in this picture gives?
2:02
